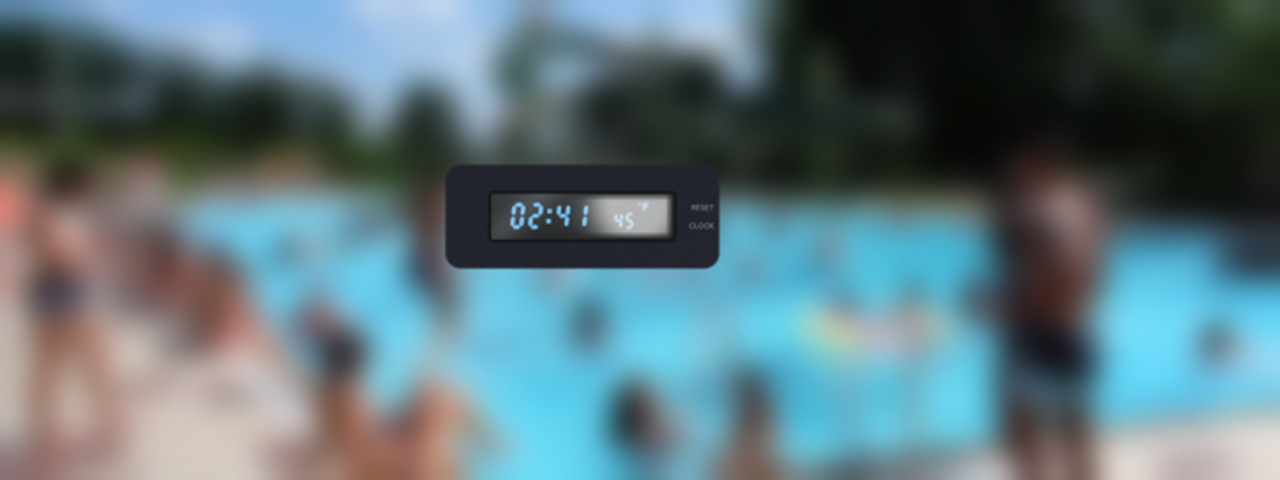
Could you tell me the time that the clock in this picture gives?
2:41
